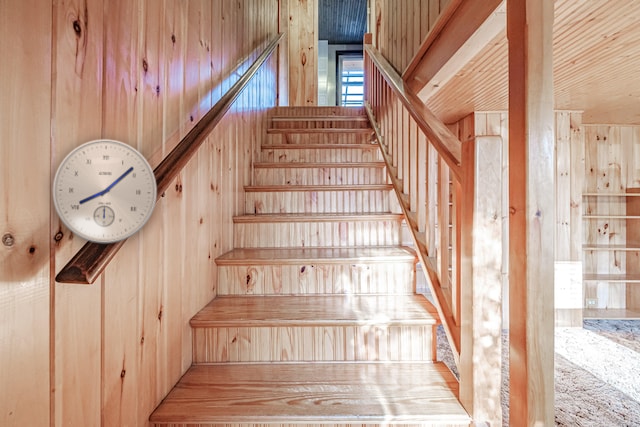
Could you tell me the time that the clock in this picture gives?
8:08
